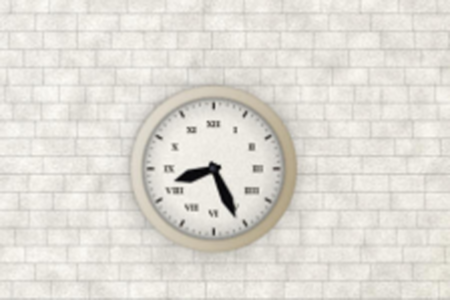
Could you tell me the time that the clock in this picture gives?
8:26
